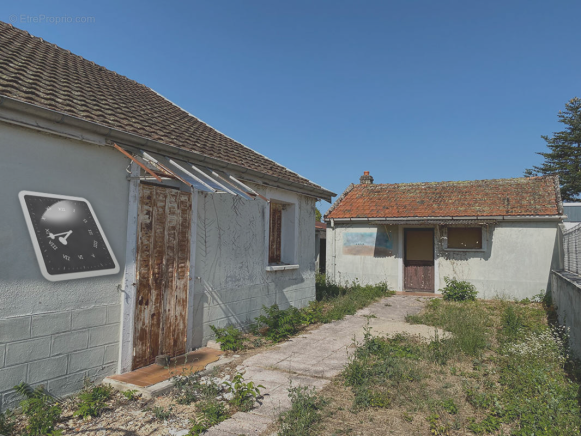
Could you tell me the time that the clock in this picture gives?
7:43
